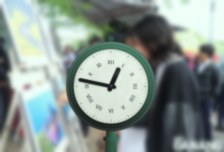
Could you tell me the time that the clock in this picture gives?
12:47
